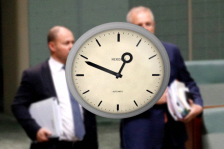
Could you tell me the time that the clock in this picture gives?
12:49
